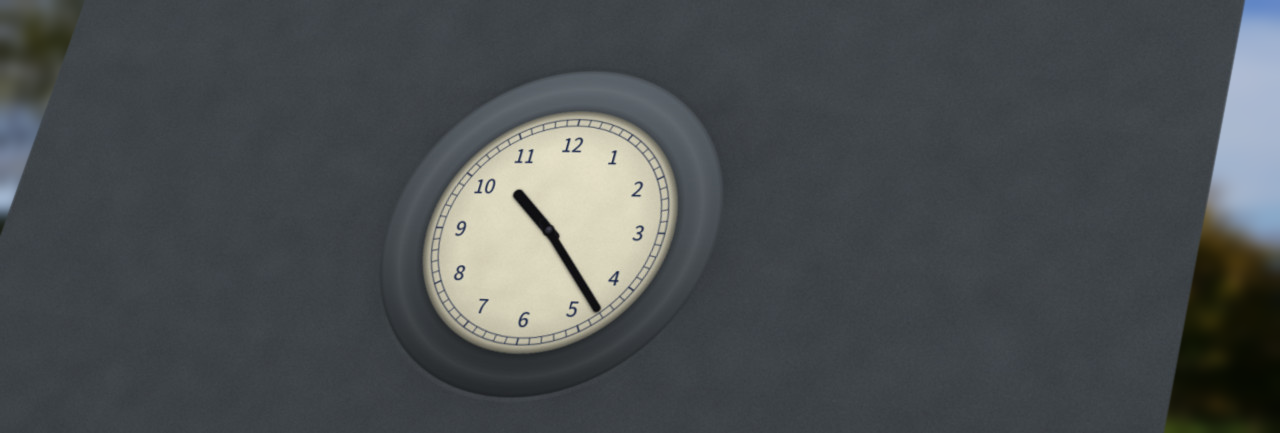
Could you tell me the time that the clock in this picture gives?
10:23
